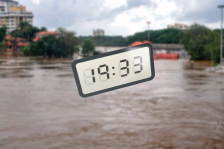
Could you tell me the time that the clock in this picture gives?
19:33
